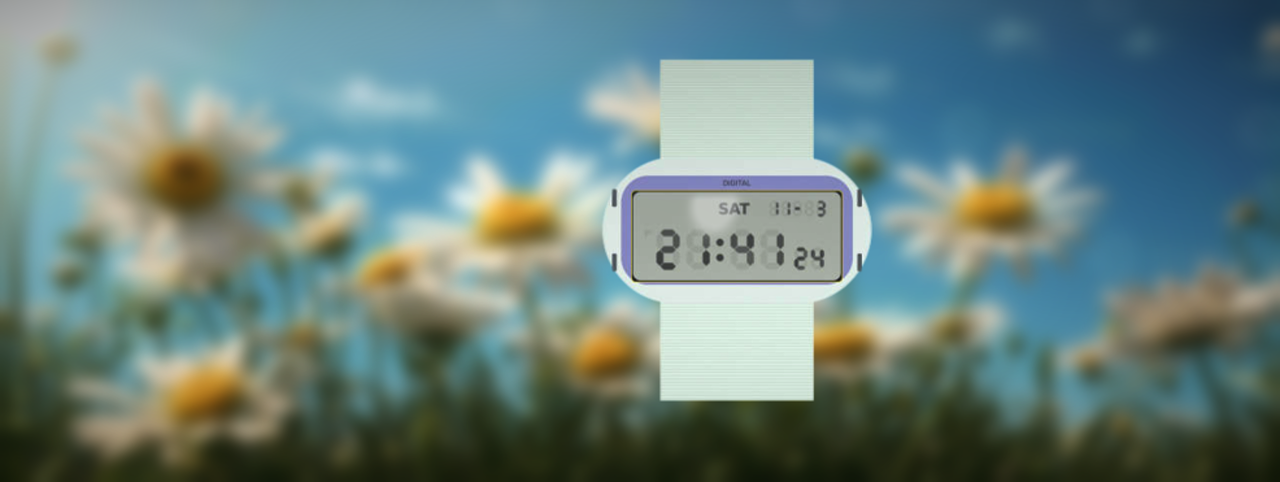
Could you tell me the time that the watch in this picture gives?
21:41:24
